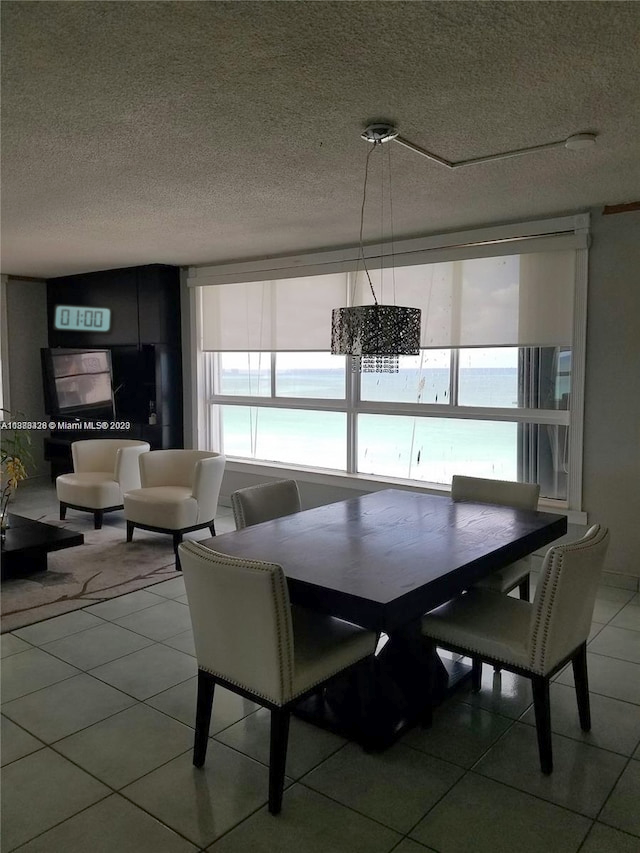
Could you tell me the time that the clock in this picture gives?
1:00
